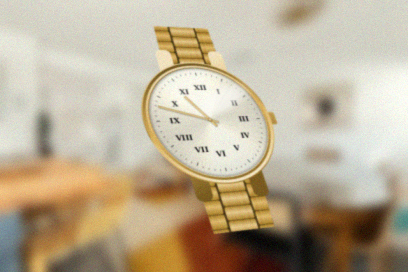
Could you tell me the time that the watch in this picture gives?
10:48
